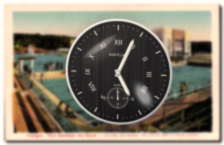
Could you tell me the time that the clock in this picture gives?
5:04
